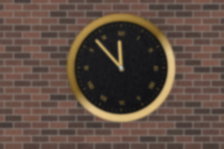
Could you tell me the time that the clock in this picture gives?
11:53
